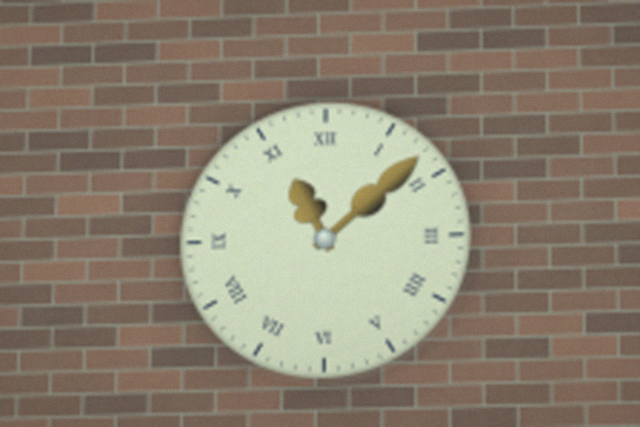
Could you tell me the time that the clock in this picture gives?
11:08
